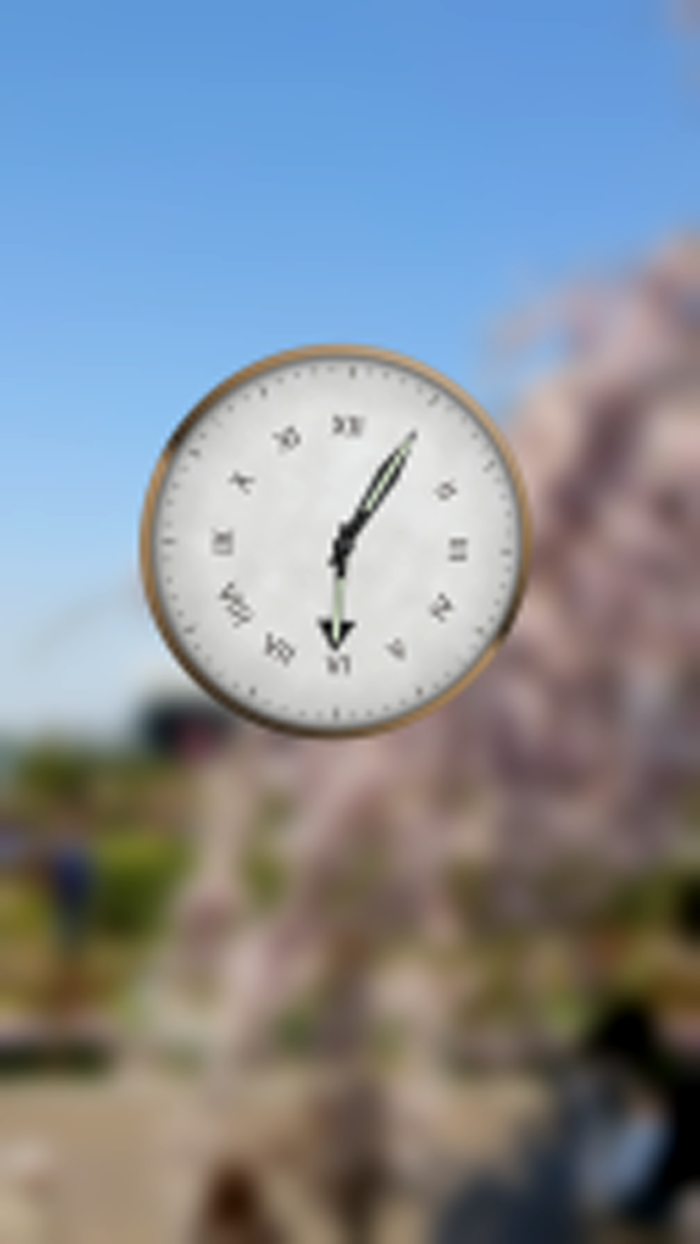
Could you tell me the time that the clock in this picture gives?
6:05
